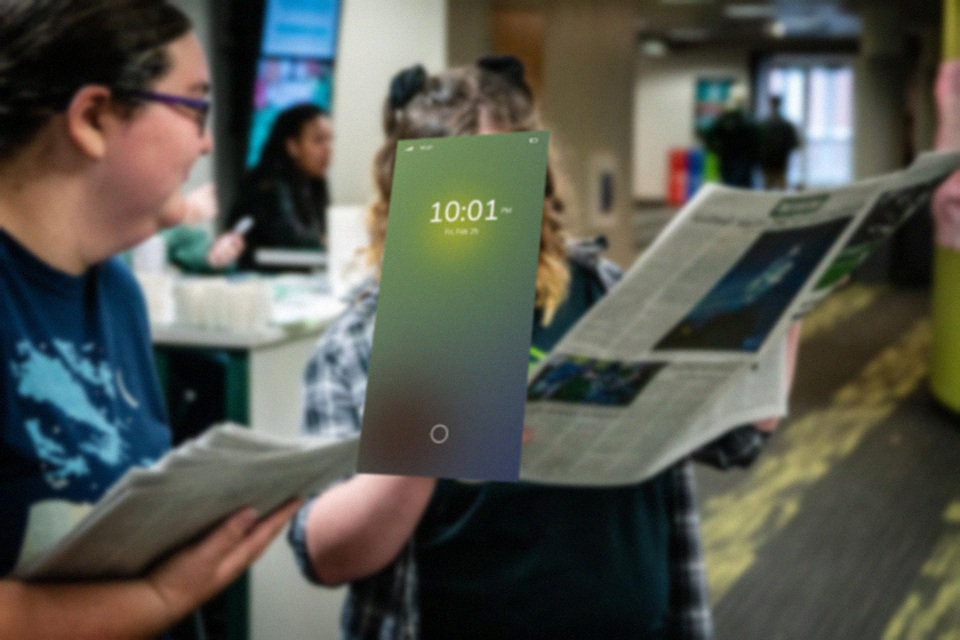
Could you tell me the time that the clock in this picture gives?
10:01
